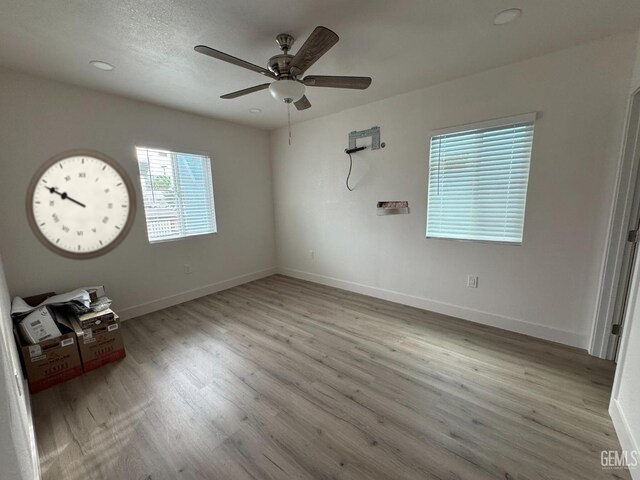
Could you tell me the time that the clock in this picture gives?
9:49
